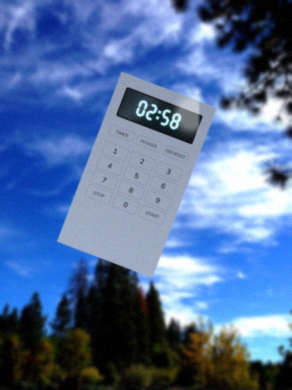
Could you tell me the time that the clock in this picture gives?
2:58
